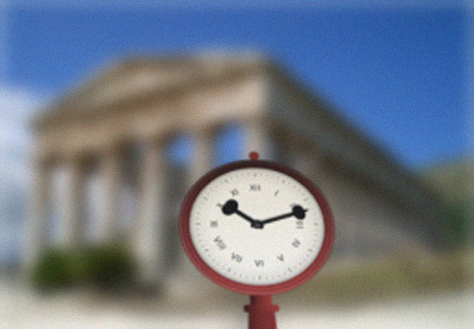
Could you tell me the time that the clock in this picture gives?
10:12
